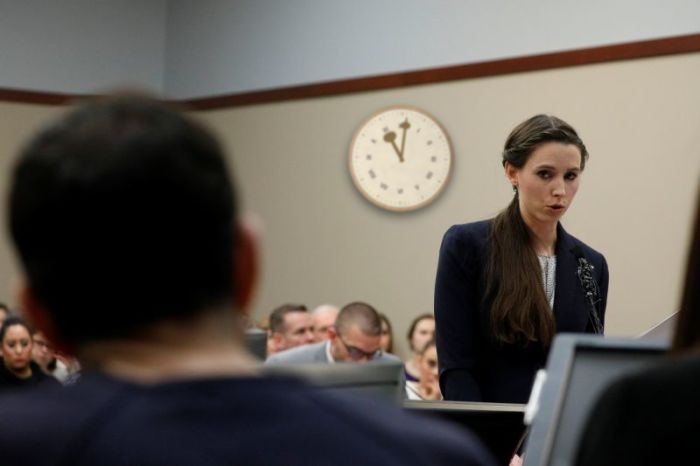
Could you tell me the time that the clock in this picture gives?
11:01
